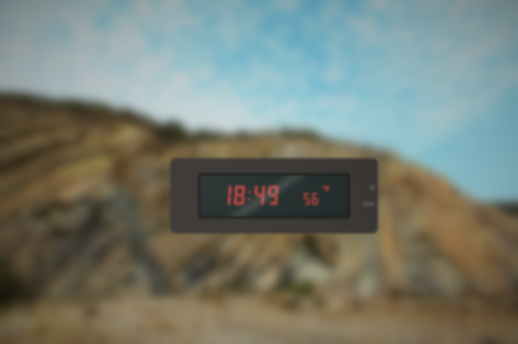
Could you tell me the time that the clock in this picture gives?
18:49
